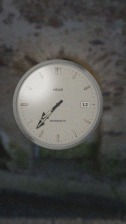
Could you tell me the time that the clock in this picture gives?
7:37
